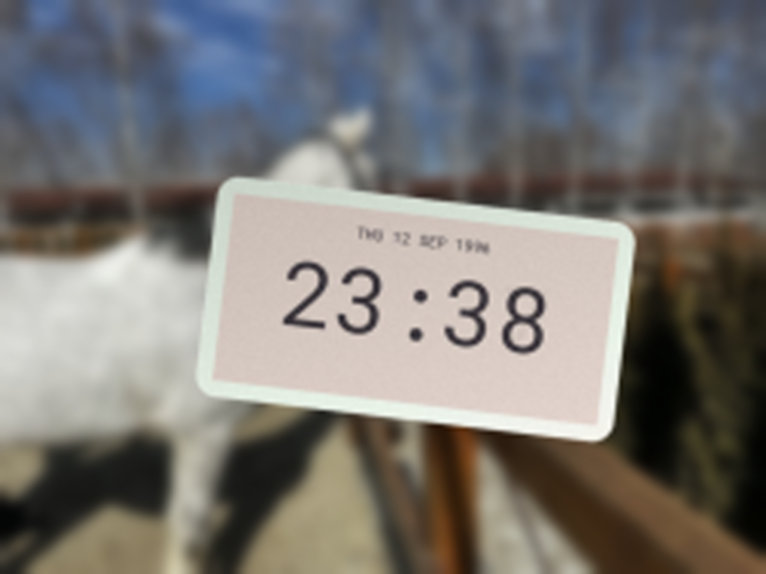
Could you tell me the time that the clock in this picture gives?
23:38
